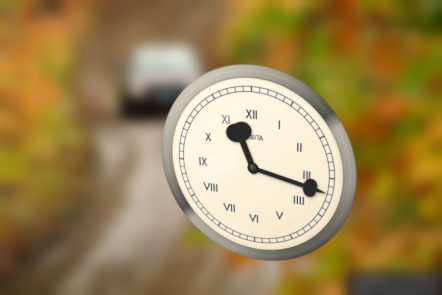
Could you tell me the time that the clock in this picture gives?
11:17
